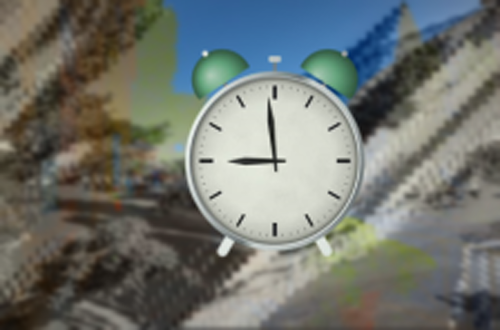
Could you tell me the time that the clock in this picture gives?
8:59
